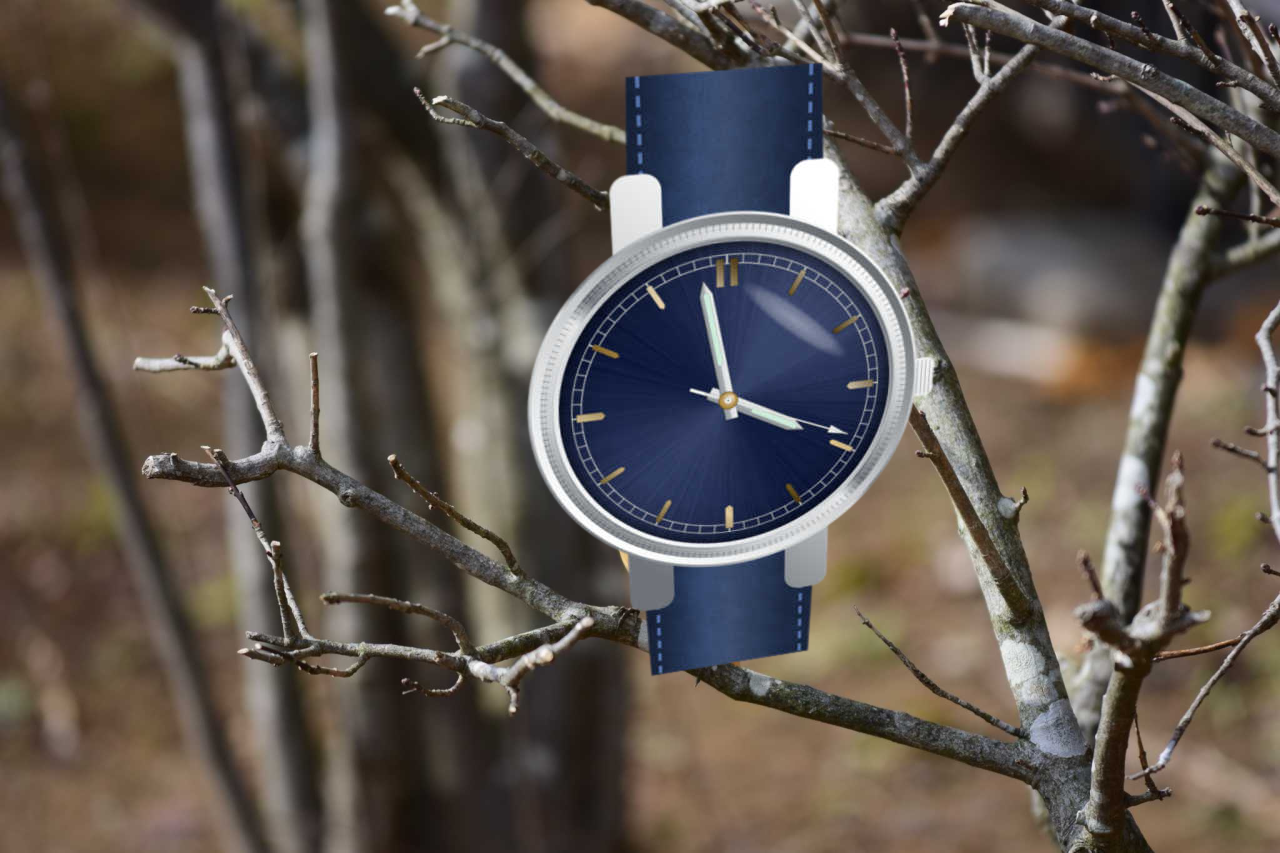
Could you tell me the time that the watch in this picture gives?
3:58:19
